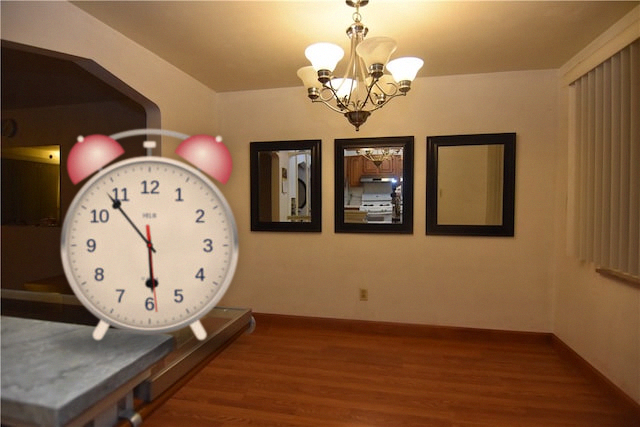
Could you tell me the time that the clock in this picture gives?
5:53:29
